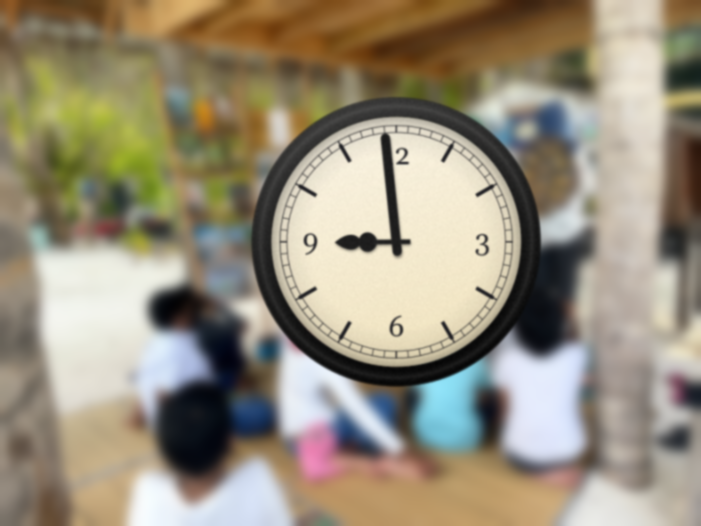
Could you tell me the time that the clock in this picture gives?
8:59
